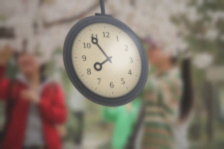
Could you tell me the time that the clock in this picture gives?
7:54
